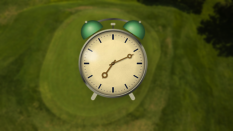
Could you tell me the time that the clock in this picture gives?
7:11
